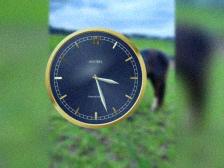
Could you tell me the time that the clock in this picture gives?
3:27
